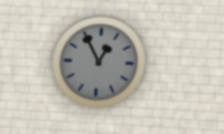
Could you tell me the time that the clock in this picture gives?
12:55
